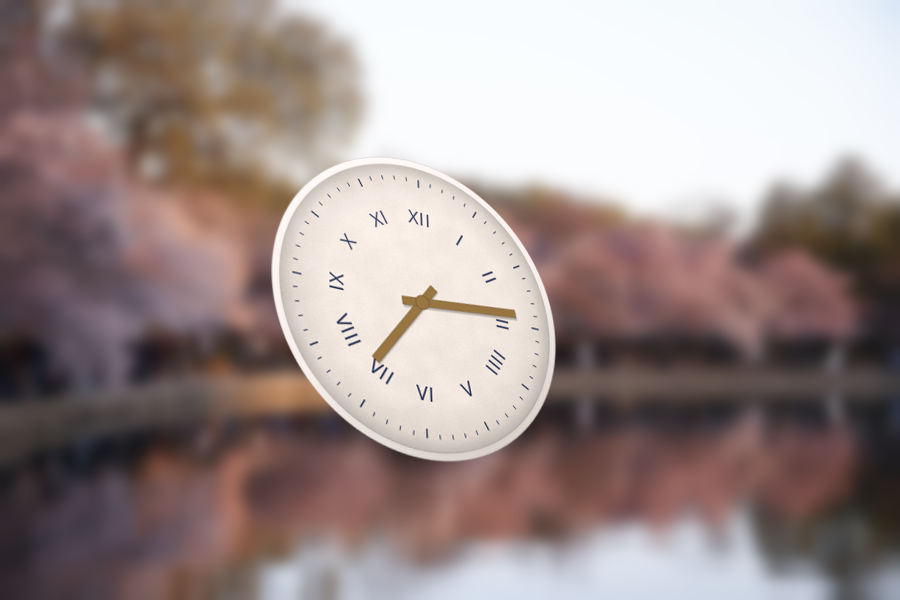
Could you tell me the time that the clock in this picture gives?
7:14
